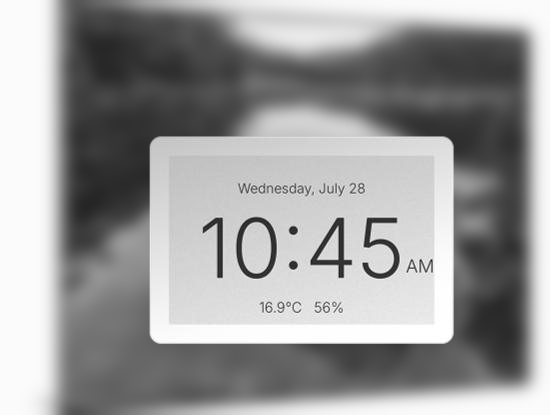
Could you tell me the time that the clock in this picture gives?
10:45
